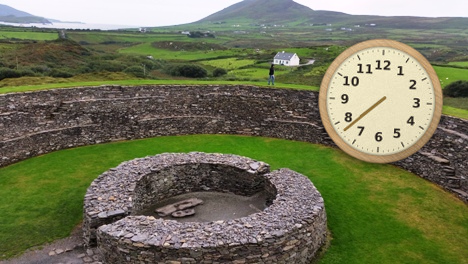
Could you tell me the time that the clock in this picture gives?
7:38
